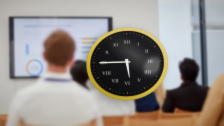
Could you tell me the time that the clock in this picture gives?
5:45
